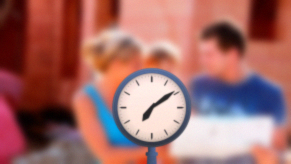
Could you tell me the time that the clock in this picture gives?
7:09
